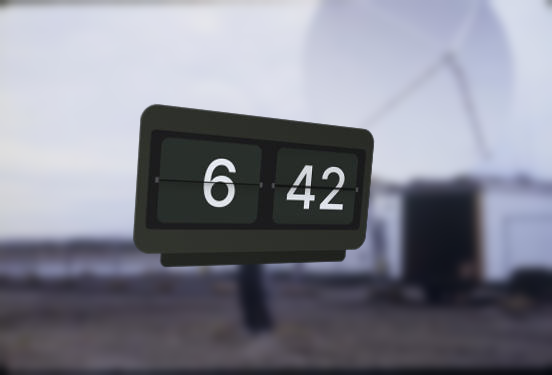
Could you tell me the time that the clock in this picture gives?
6:42
